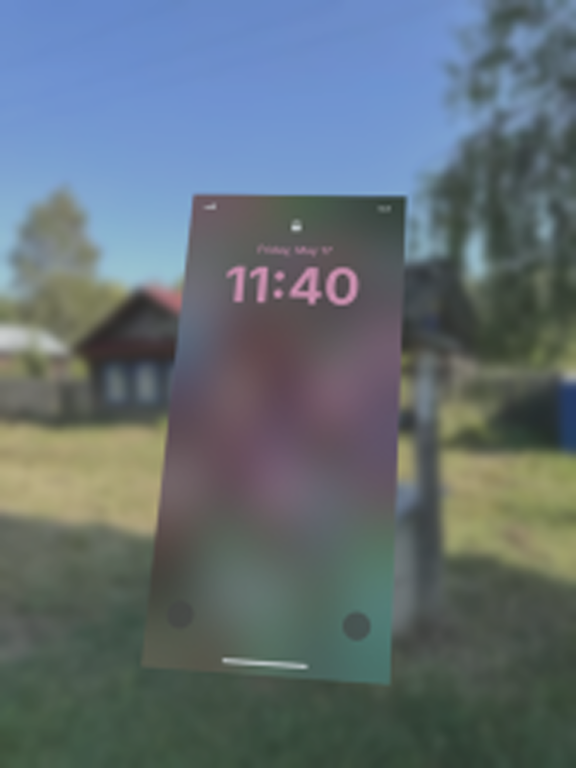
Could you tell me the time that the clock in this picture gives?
11:40
